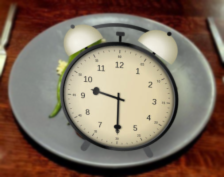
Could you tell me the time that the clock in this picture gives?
9:30
